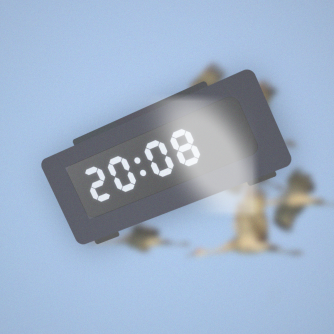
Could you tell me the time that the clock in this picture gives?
20:08
